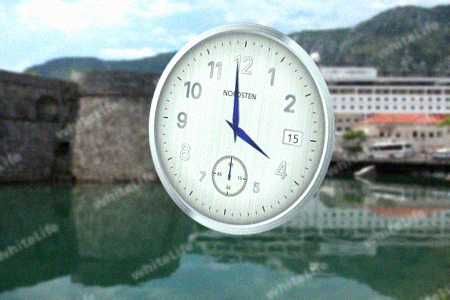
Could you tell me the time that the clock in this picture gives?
3:59
